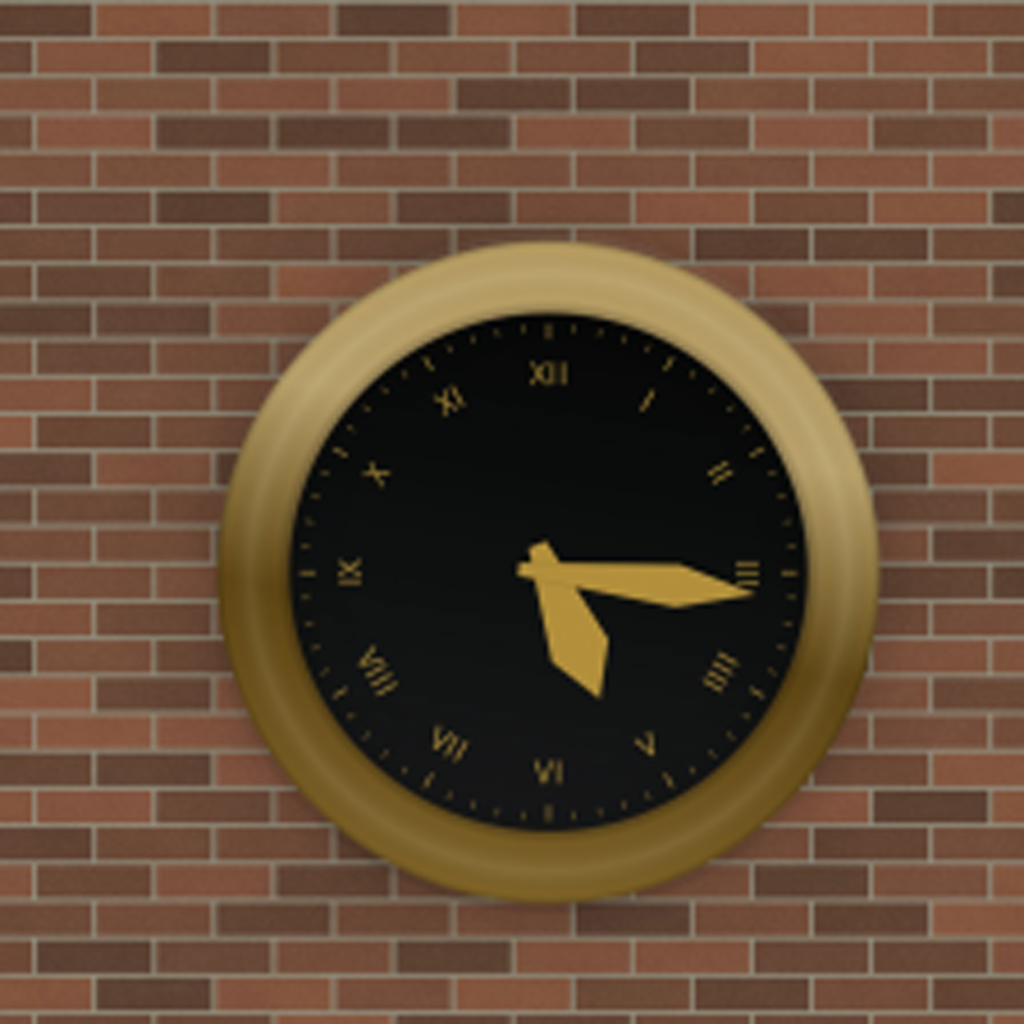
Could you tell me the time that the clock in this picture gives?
5:16
